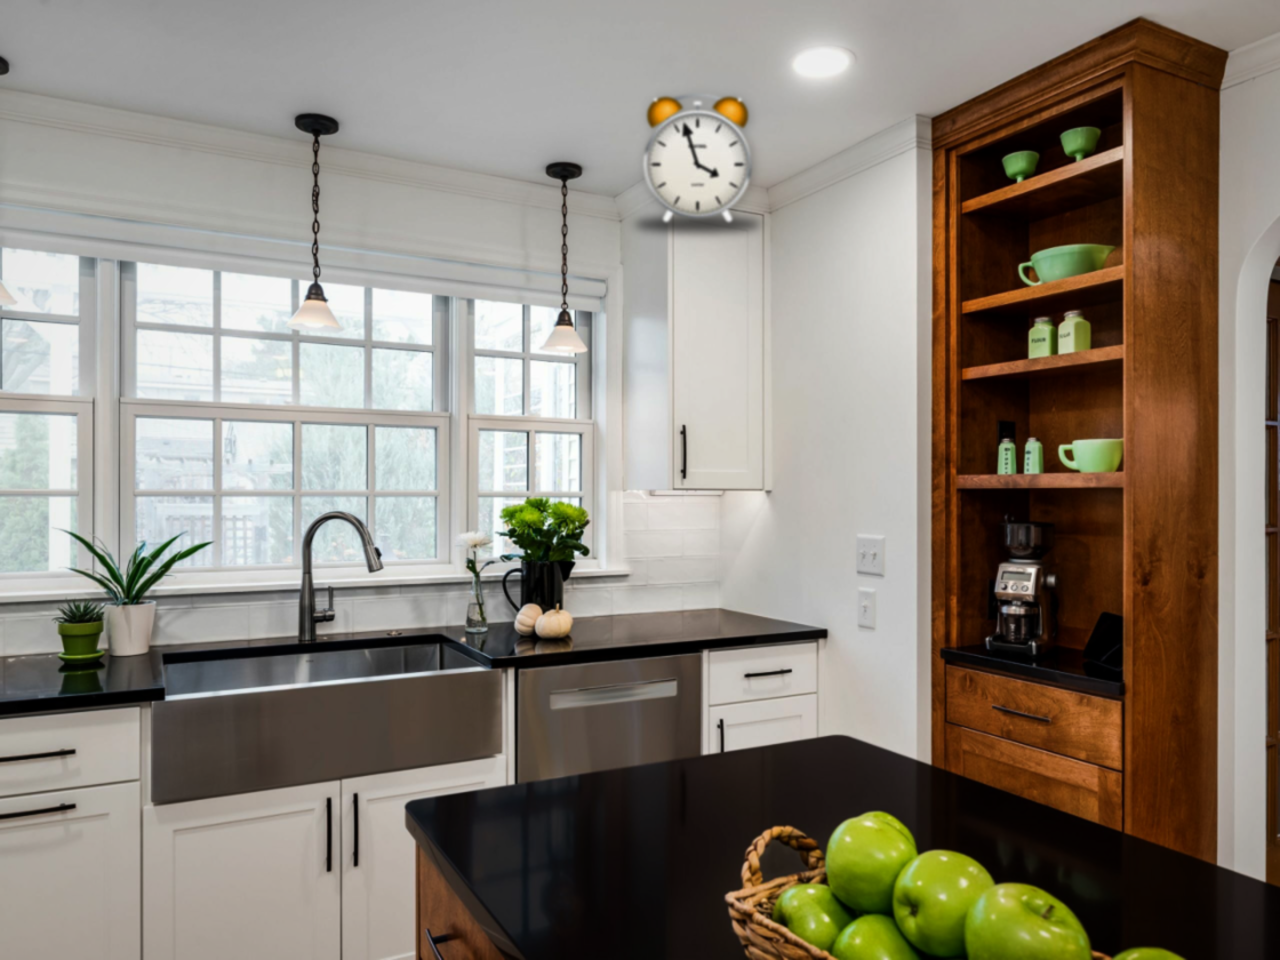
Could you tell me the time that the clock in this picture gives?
3:57
